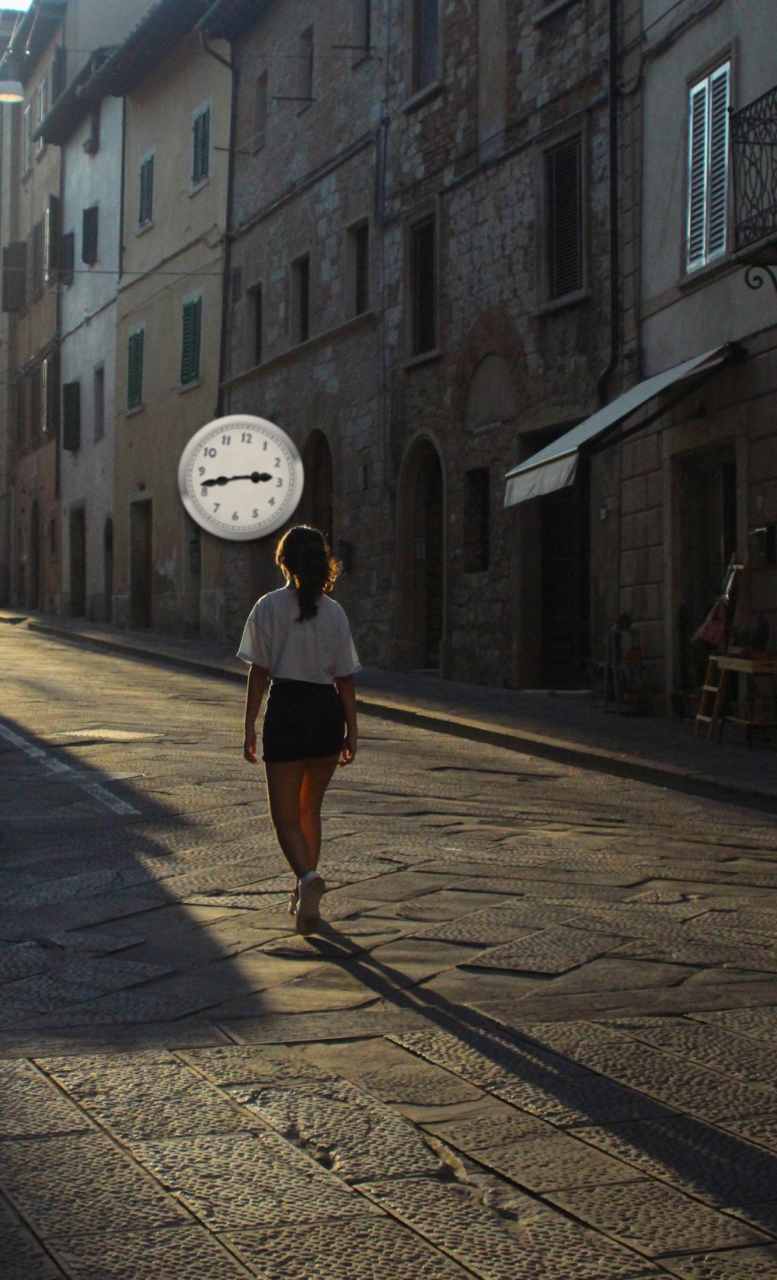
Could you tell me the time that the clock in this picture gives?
2:42
